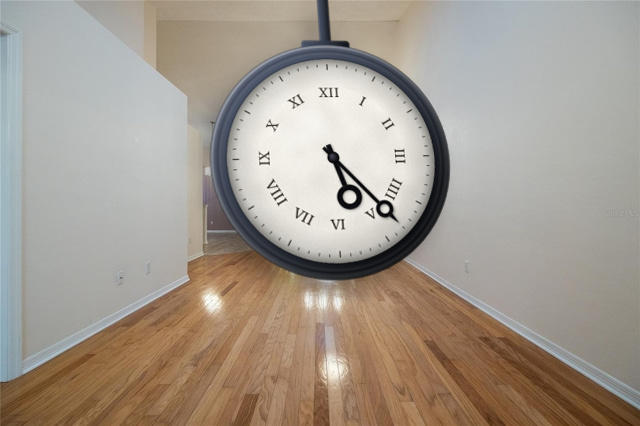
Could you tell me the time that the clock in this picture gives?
5:23
